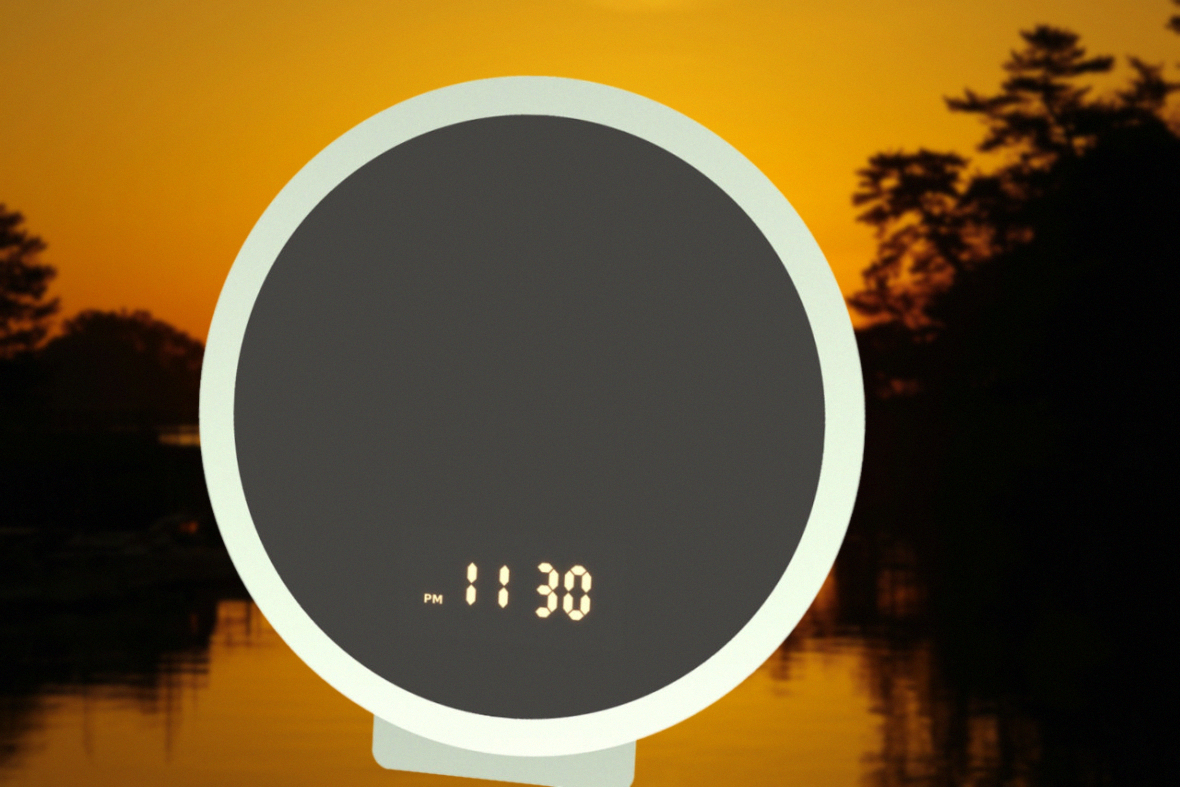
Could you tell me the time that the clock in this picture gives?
11:30
